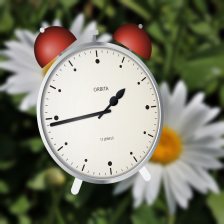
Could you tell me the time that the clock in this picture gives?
1:44
